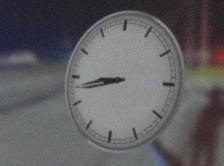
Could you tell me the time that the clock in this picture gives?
8:43
